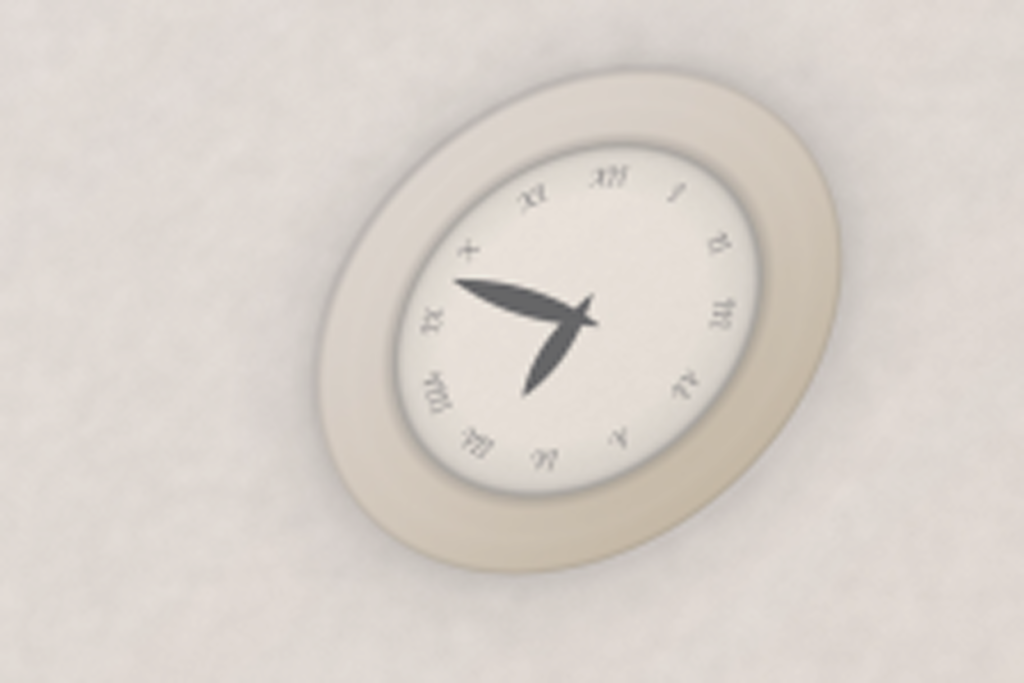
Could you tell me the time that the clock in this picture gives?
6:48
